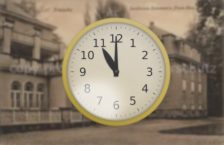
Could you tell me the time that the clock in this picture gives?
11:00
